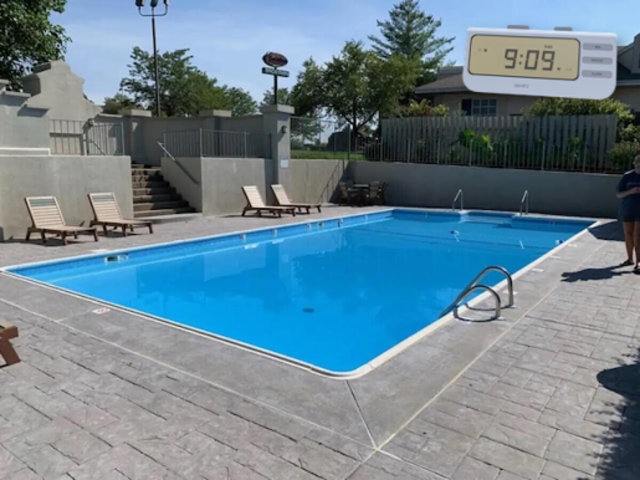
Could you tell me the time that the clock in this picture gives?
9:09
